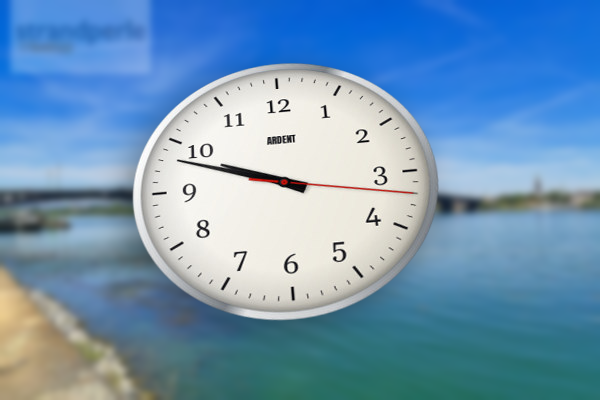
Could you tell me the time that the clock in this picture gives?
9:48:17
